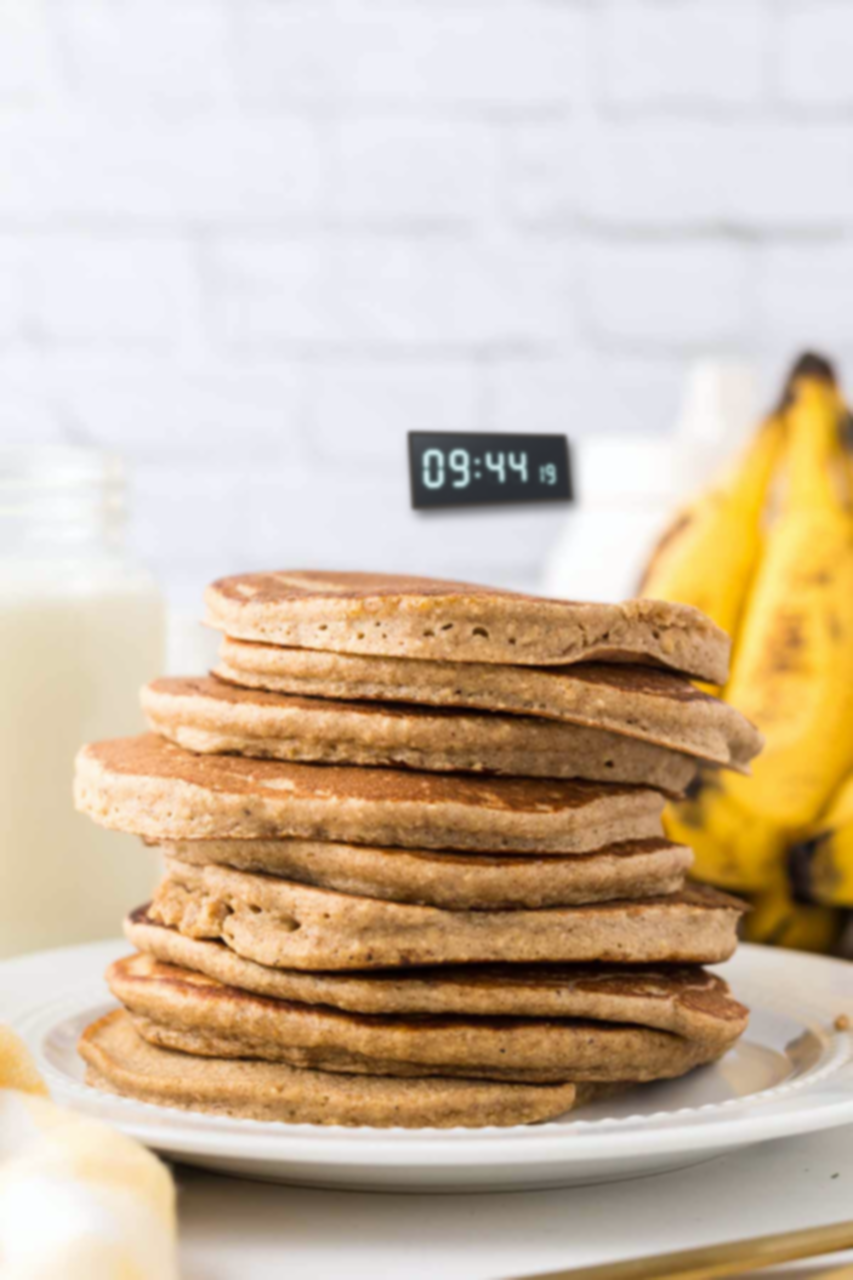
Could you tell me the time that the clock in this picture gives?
9:44
